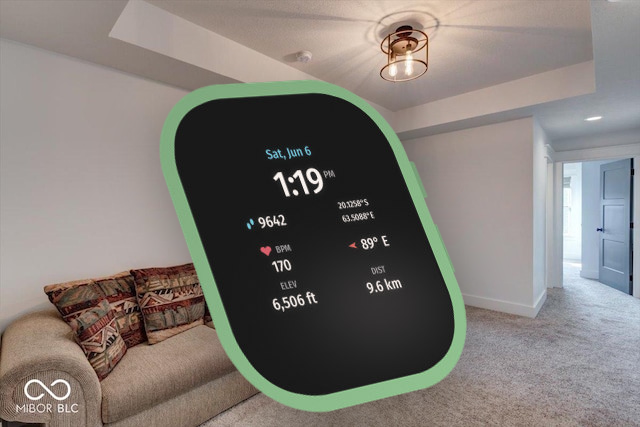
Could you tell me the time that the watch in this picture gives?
1:19
